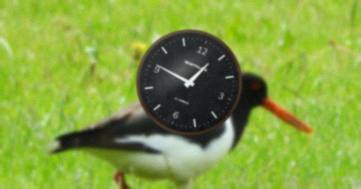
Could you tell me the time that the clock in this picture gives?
12:46
